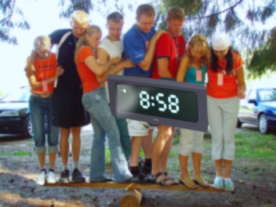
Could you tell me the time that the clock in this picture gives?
8:58
